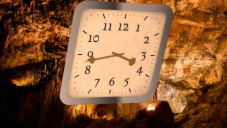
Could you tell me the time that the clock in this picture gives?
3:43
